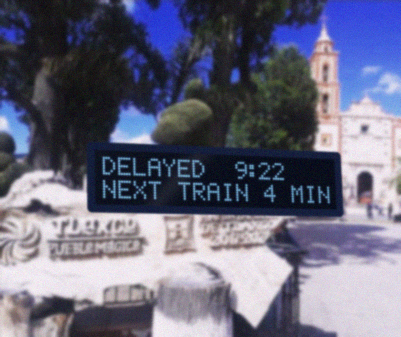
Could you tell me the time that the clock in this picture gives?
9:22
